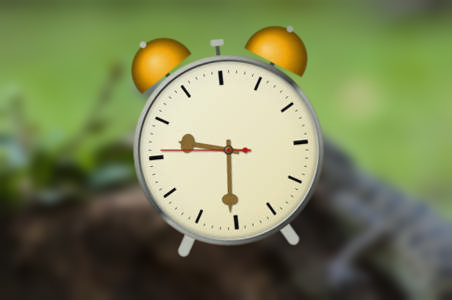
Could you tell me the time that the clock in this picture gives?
9:30:46
